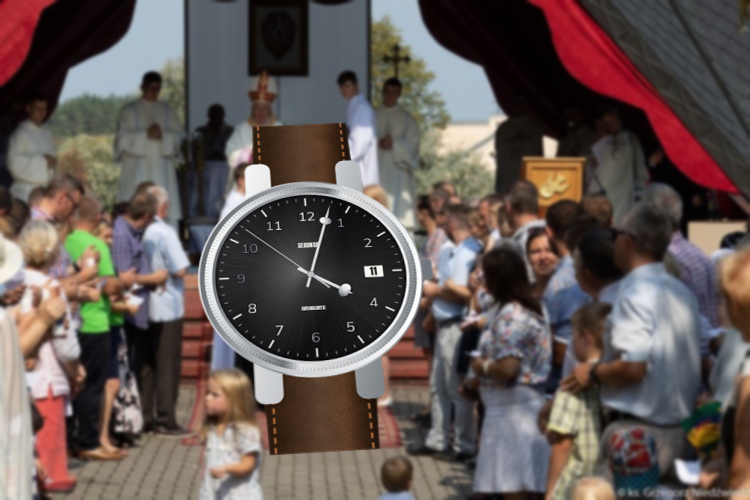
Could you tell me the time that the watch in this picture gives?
4:02:52
